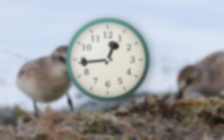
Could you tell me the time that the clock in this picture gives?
12:44
